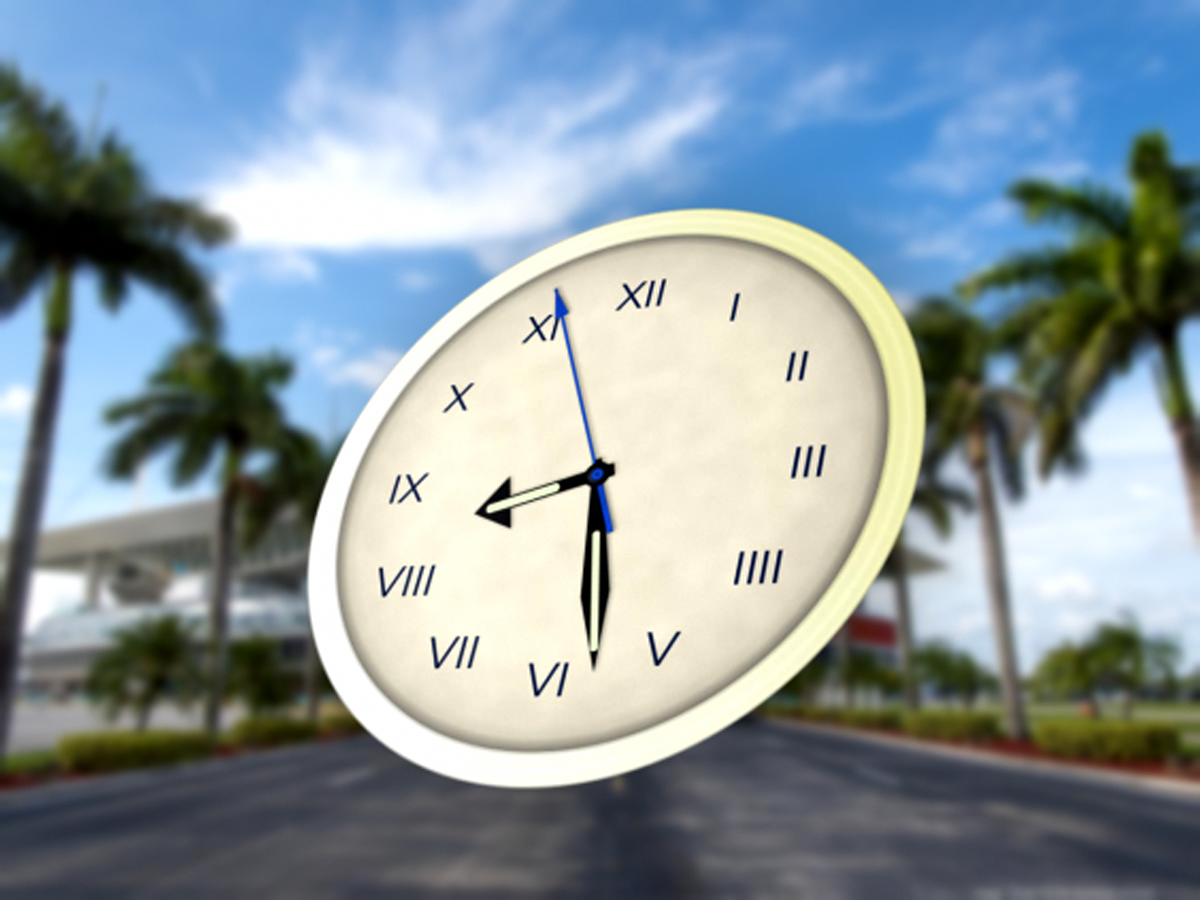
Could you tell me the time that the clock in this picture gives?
8:27:56
